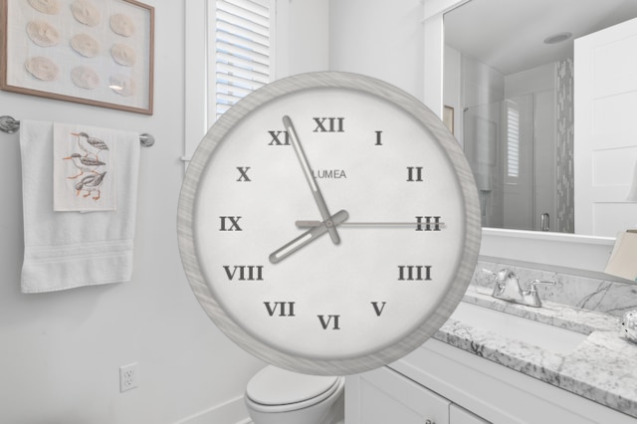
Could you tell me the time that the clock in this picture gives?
7:56:15
